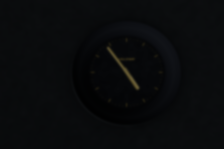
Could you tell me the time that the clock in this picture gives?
4:54
